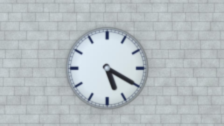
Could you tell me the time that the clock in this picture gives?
5:20
